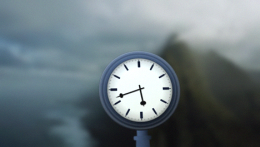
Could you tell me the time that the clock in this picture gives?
5:42
